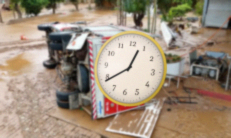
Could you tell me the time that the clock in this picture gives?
12:39
